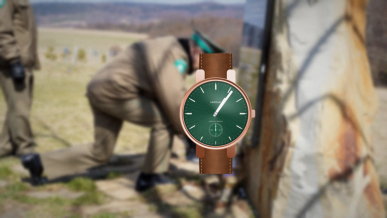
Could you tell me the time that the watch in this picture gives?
1:06
